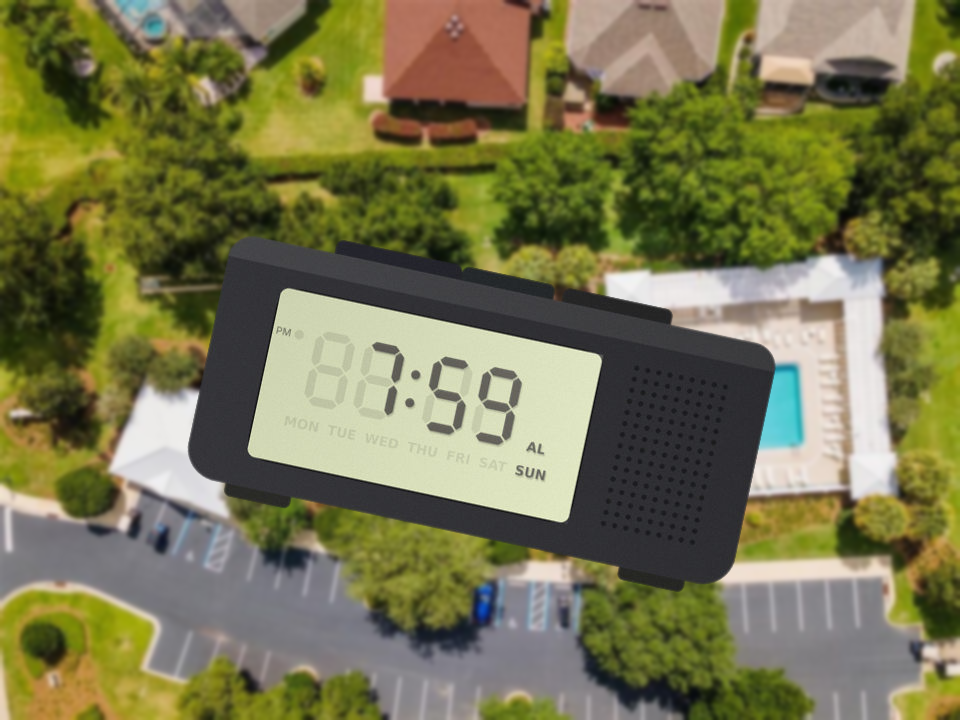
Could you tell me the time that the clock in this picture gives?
7:59
